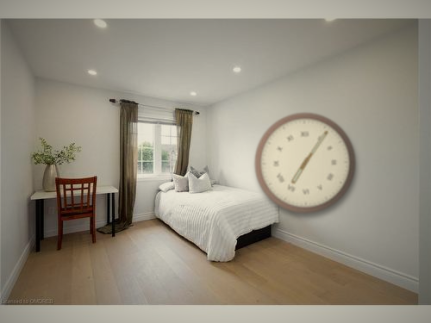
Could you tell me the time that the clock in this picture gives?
7:06
